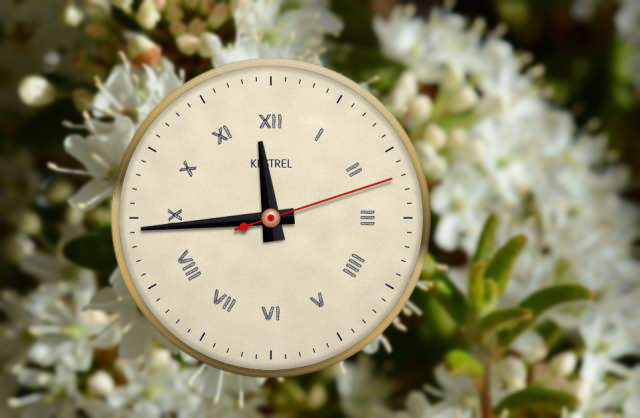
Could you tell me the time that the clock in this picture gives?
11:44:12
